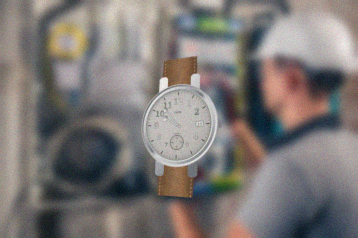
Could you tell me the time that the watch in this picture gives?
9:53
